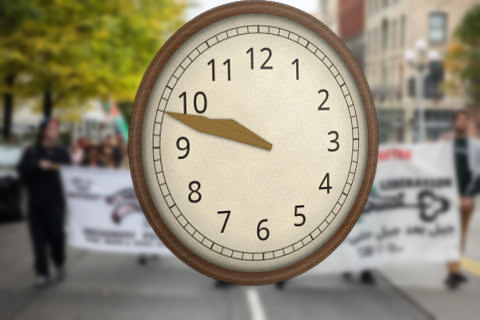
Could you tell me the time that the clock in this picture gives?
9:48
